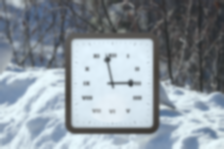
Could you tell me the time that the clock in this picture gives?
2:58
